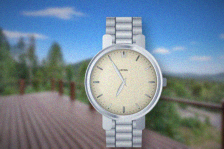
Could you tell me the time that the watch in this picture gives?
6:55
